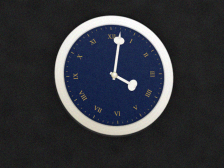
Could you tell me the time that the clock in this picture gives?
4:02
